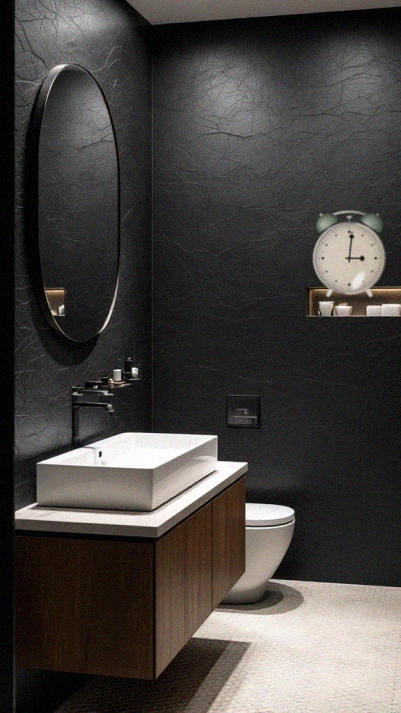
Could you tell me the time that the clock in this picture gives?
3:01
